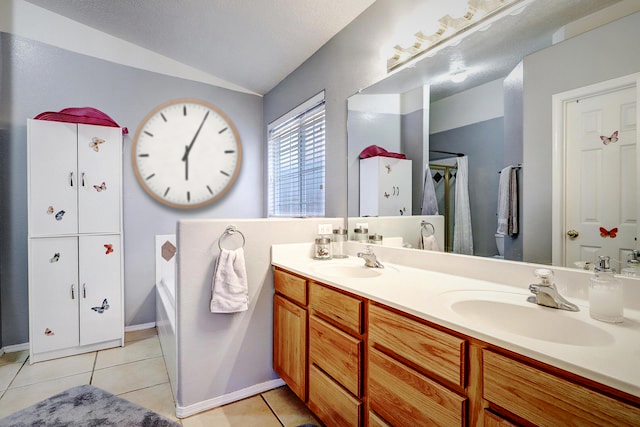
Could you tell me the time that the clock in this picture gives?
6:05
